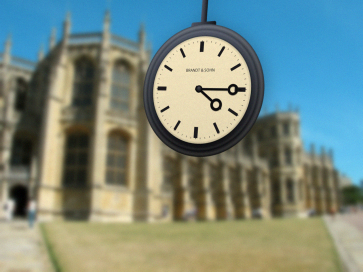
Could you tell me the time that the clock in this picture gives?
4:15
